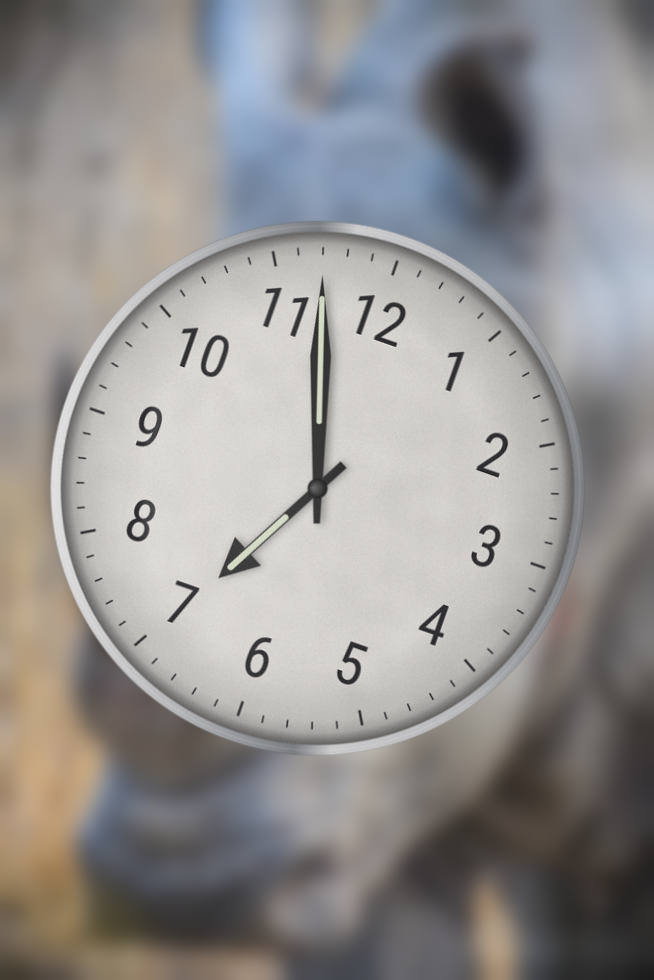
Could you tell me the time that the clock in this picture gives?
6:57
